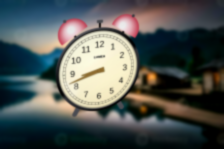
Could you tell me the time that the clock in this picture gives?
8:42
